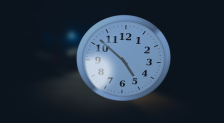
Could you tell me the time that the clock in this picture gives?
4:52
